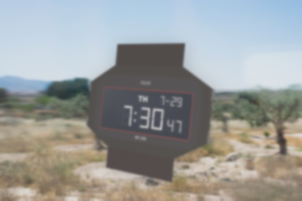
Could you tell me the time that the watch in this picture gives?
7:30
